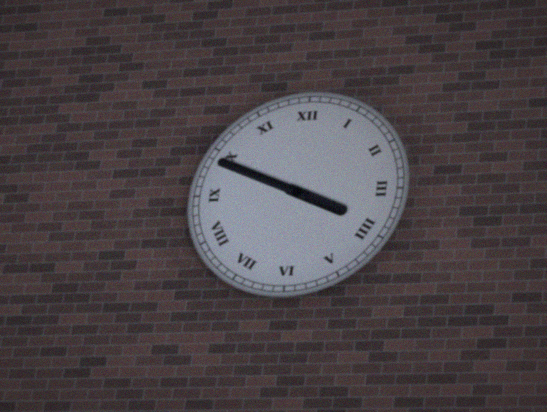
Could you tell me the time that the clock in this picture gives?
3:49
